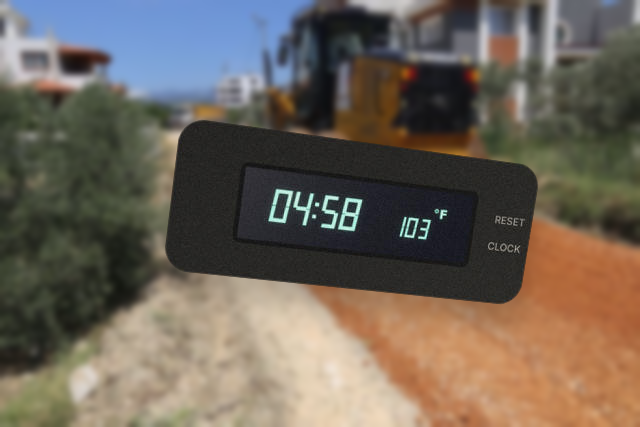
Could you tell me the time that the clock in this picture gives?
4:58
